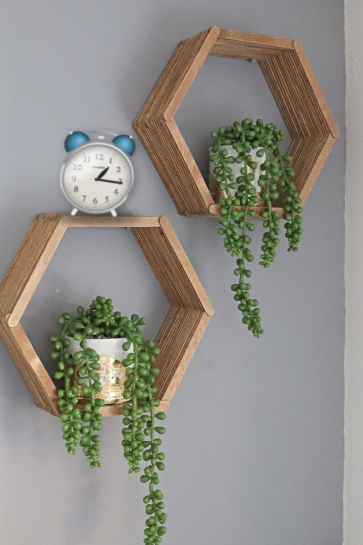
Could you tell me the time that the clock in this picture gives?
1:16
